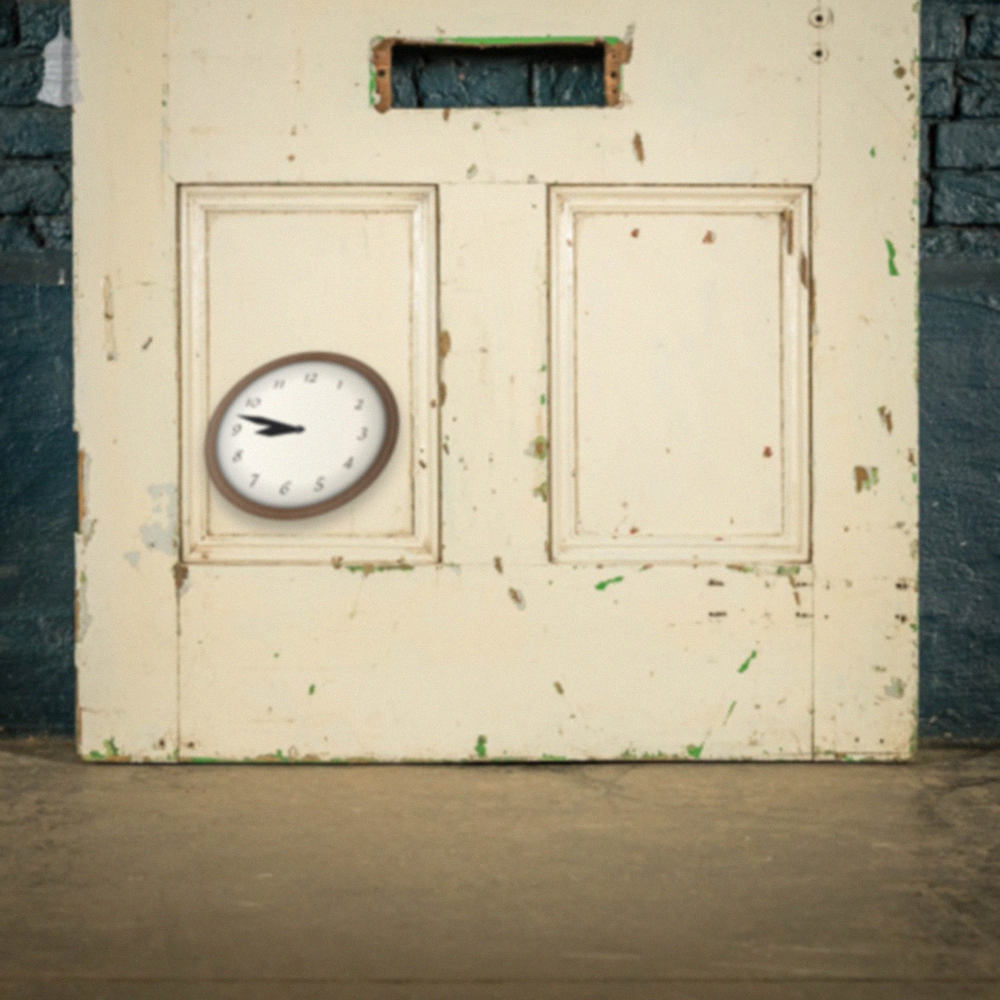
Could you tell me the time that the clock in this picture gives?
8:47
